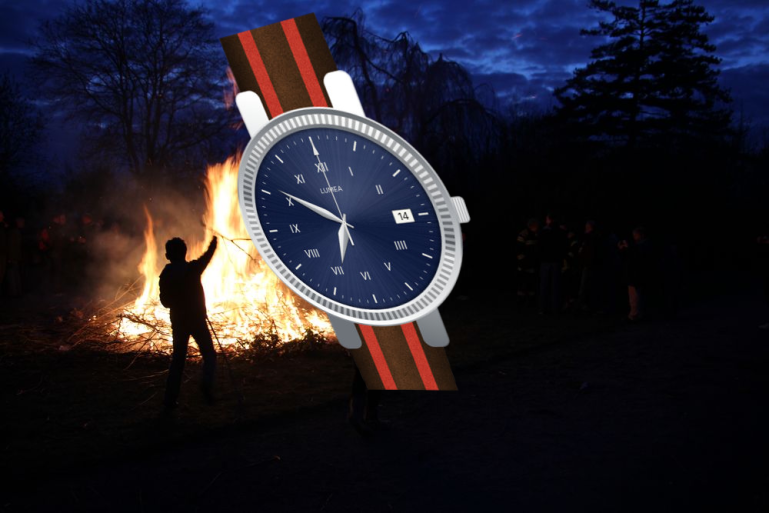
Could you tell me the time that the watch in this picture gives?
6:51:00
